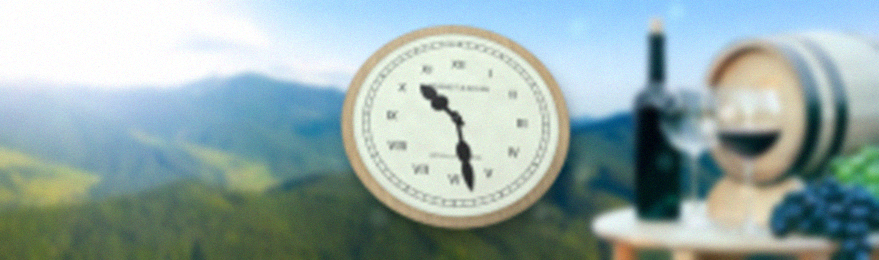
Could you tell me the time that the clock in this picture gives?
10:28
